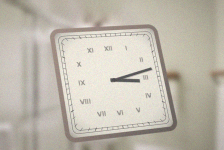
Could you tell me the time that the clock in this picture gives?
3:13
